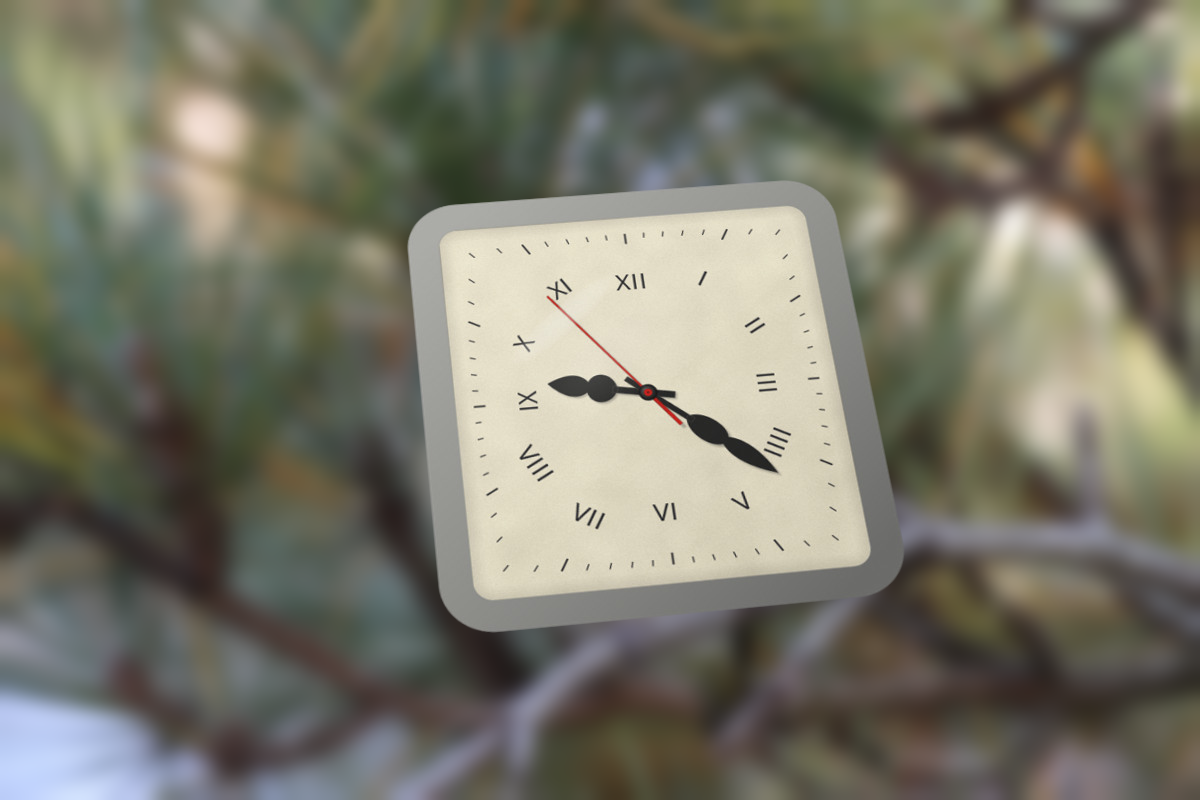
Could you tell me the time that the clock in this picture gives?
9:21:54
